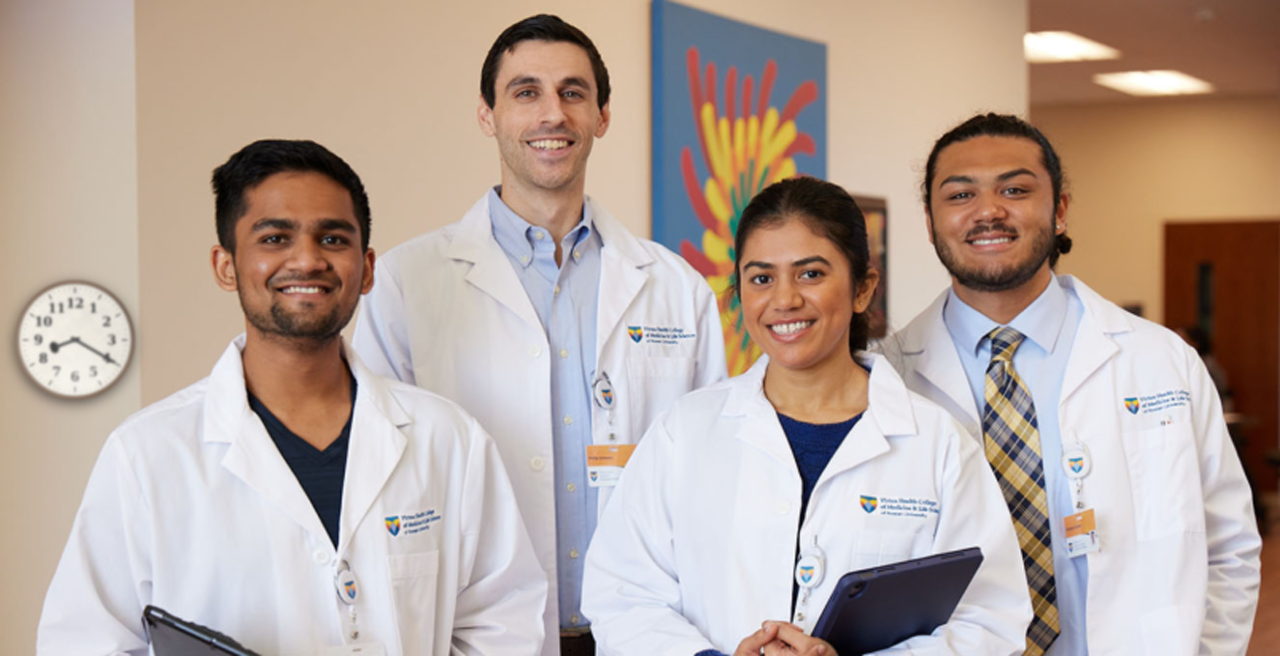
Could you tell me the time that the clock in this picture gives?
8:20
